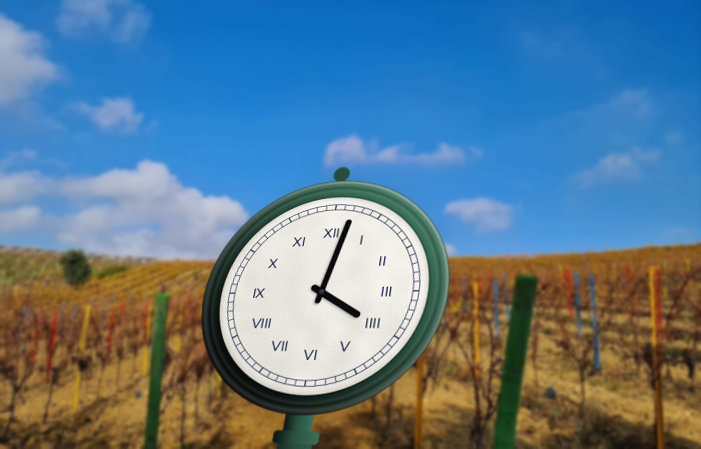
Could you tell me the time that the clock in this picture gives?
4:02
